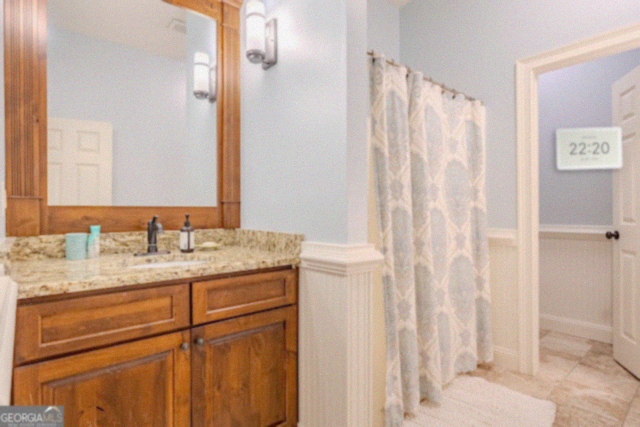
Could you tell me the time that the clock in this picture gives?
22:20
